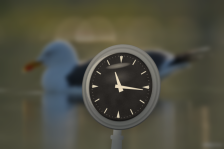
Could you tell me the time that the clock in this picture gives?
11:16
